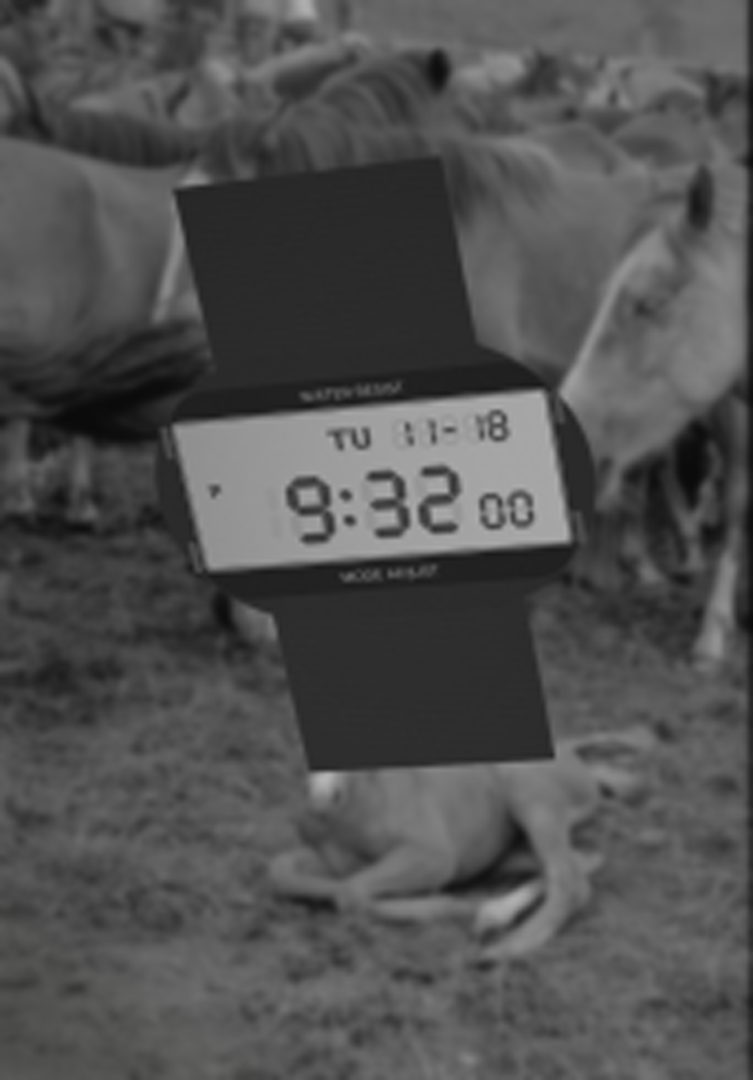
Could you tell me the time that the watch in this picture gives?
9:32:00
